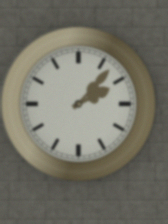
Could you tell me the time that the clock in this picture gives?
2:07
